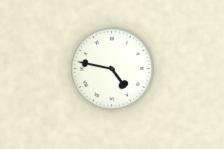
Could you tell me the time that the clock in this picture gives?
4:47
